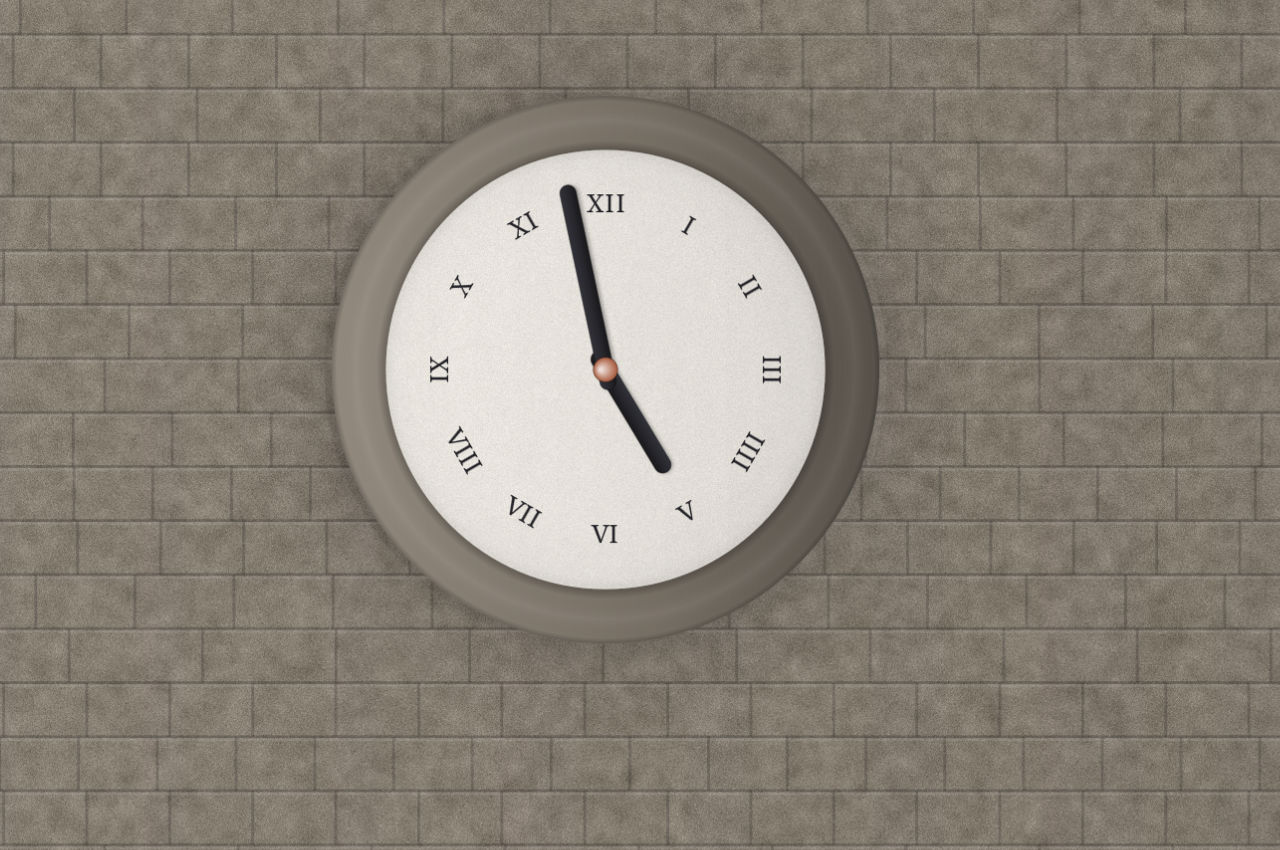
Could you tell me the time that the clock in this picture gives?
4:58
